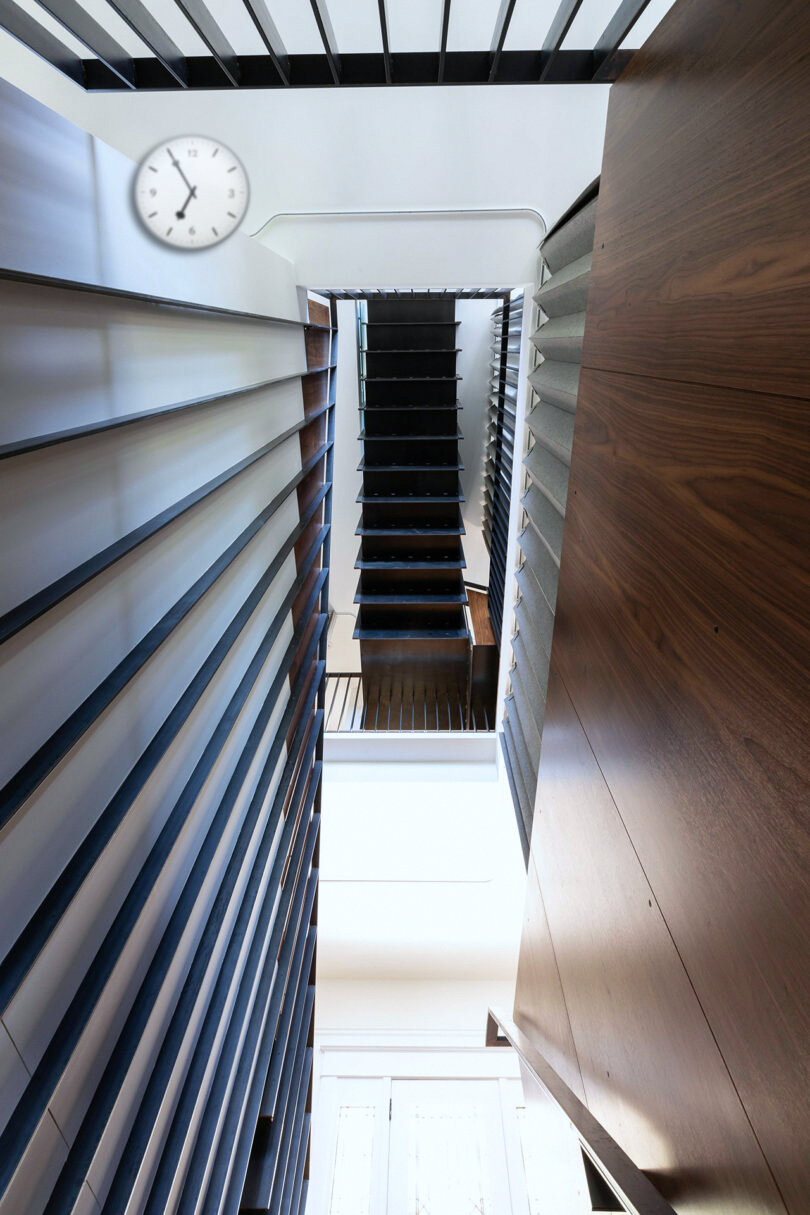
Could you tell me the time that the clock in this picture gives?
6:55
